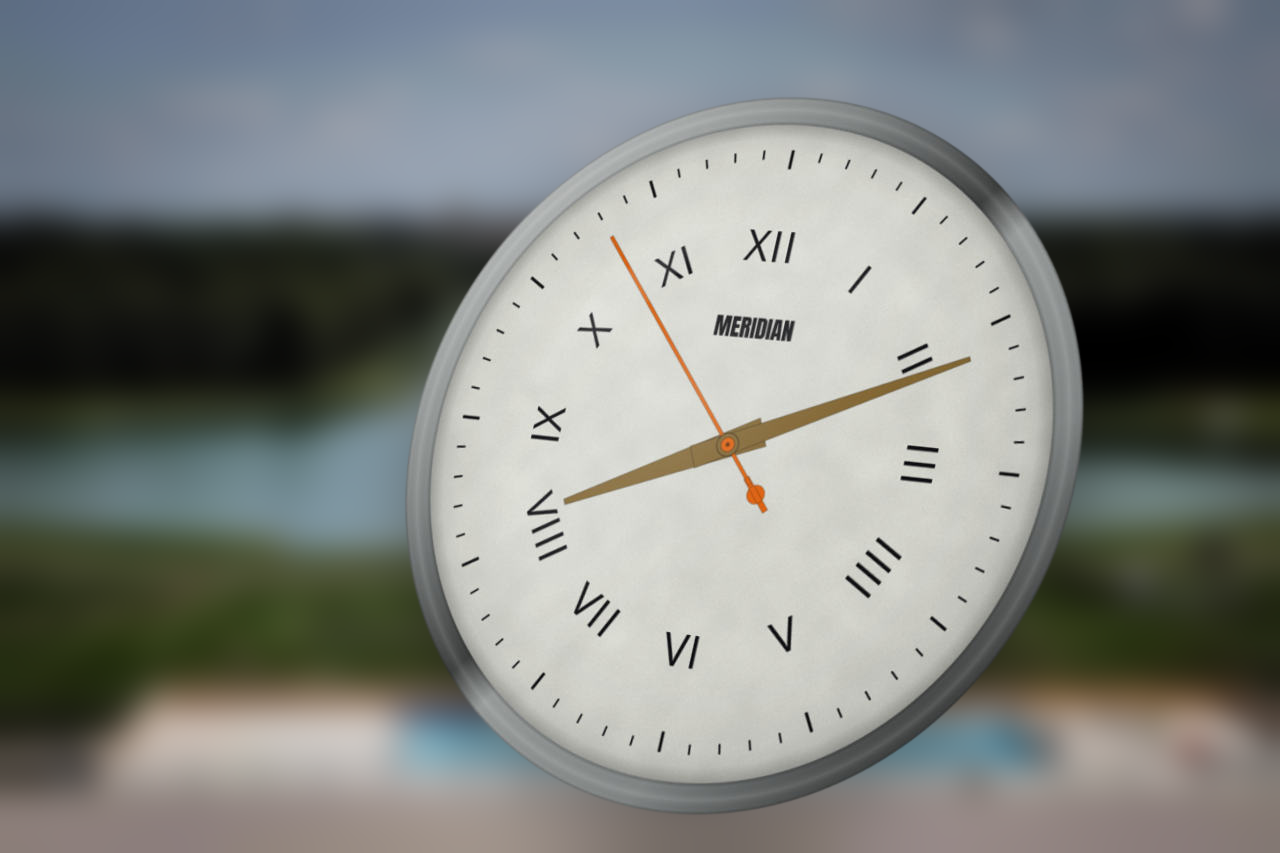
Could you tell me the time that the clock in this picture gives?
8:10:53
